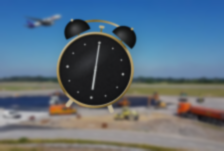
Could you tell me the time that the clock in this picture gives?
6:00
